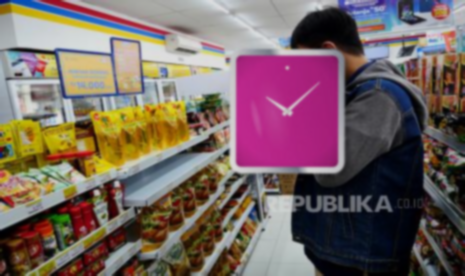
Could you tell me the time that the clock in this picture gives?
10:08
